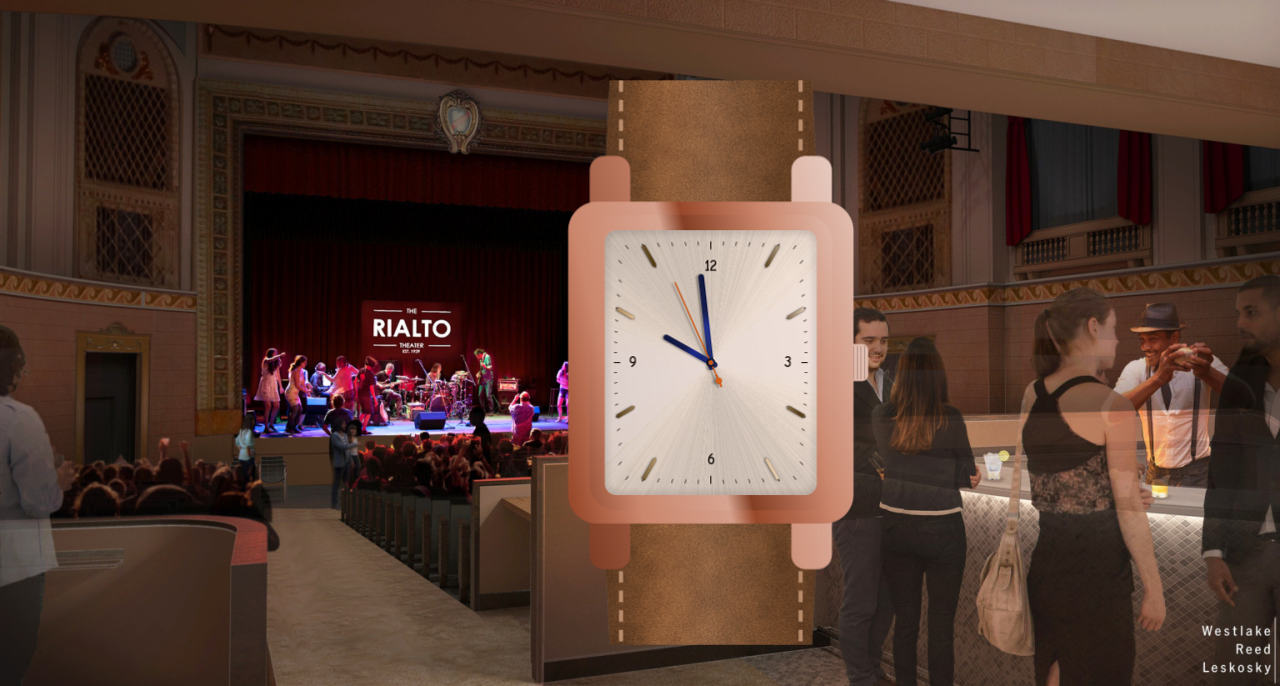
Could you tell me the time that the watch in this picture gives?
9:58:56
